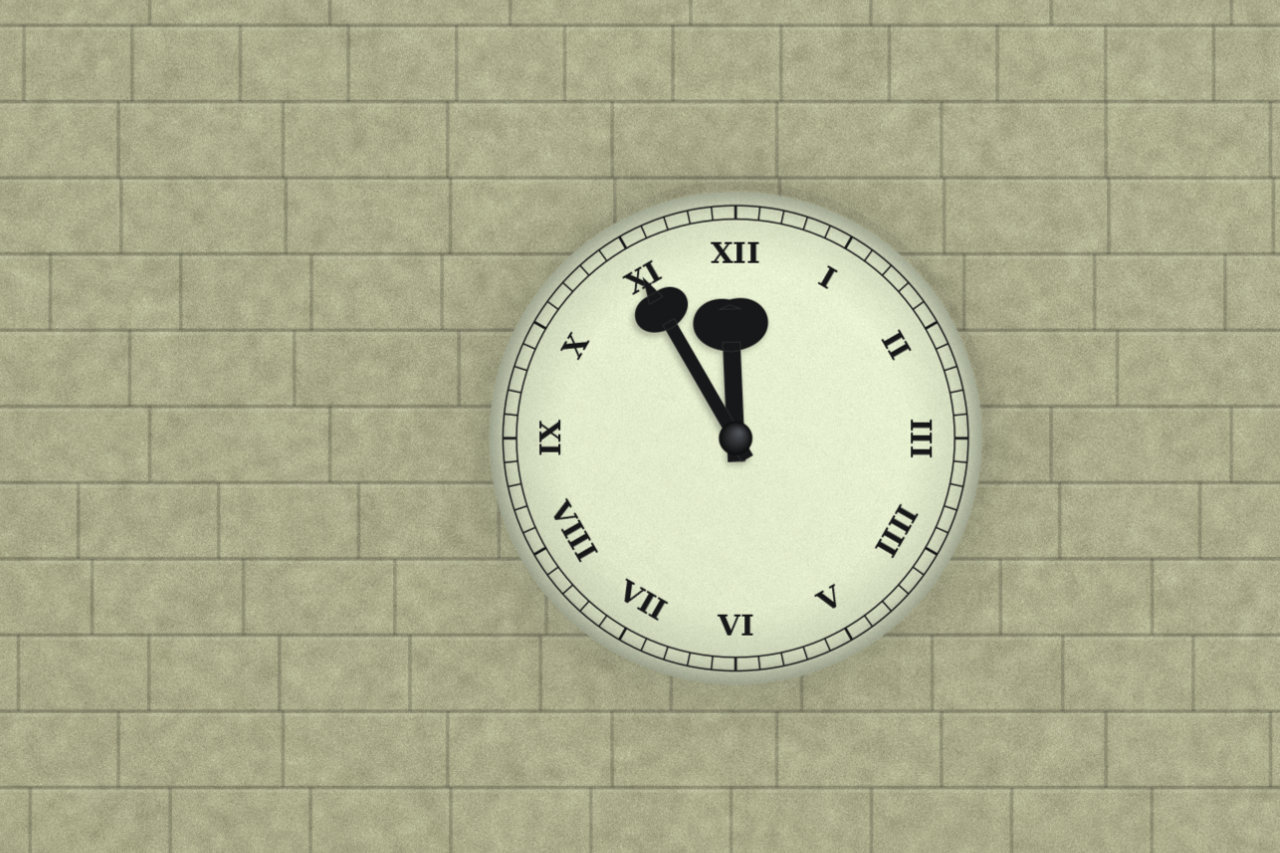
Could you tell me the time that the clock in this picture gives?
11:55
